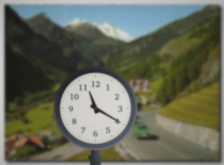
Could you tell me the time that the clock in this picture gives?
11:20
